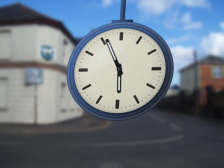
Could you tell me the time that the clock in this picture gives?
5:56
